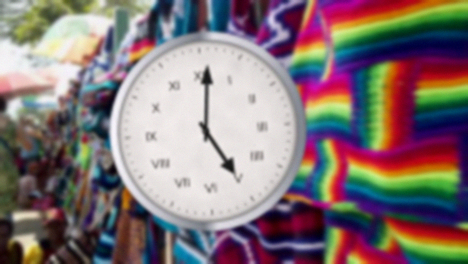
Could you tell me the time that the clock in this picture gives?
5:01
